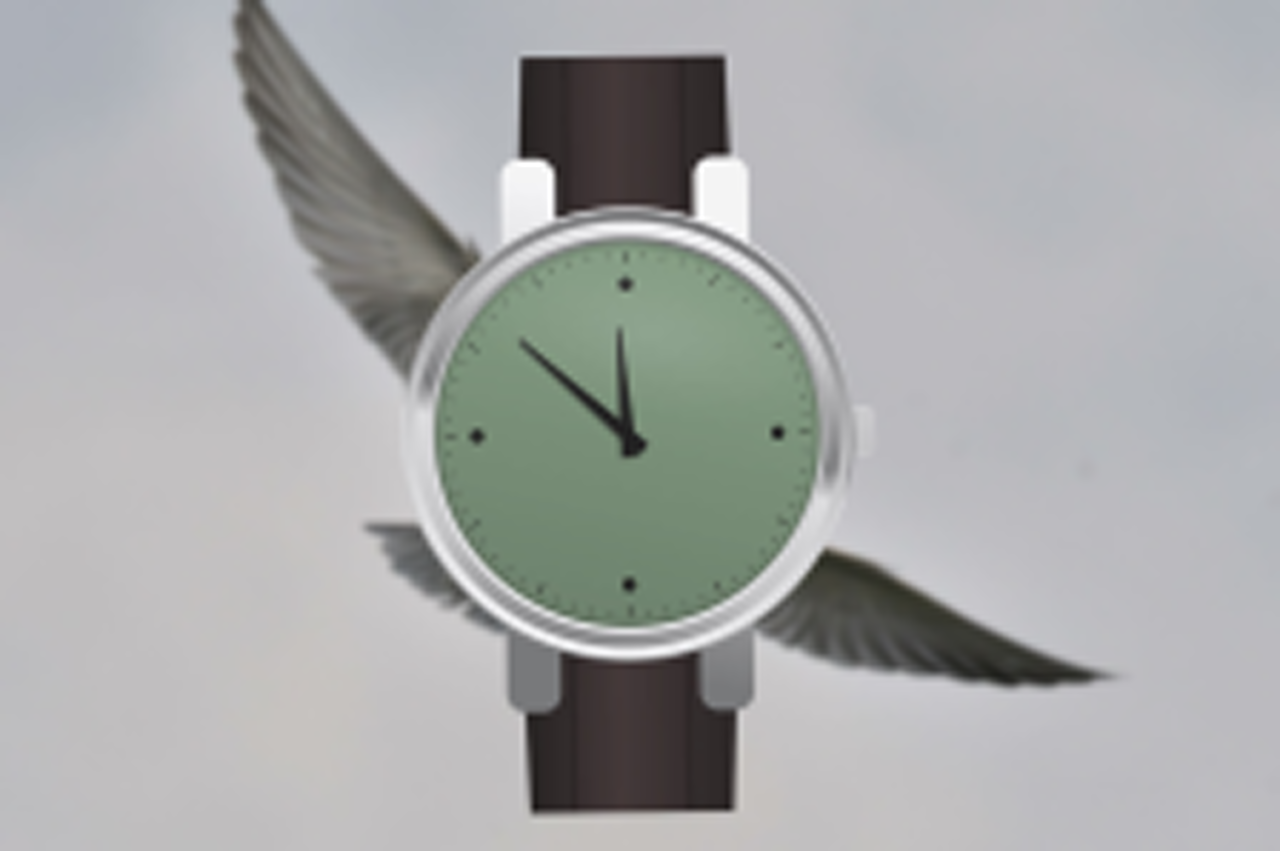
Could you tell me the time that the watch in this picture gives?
11:52
